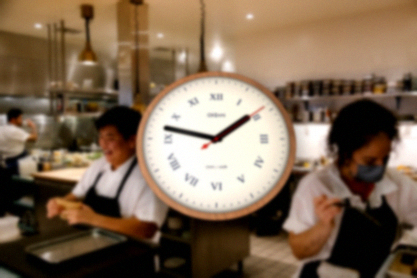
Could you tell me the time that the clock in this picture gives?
1:47:09
